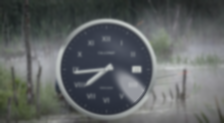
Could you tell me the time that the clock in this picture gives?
7:44
